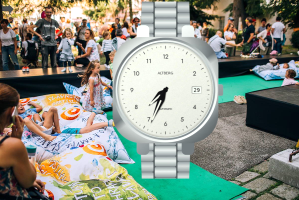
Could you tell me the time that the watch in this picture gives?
7:34
